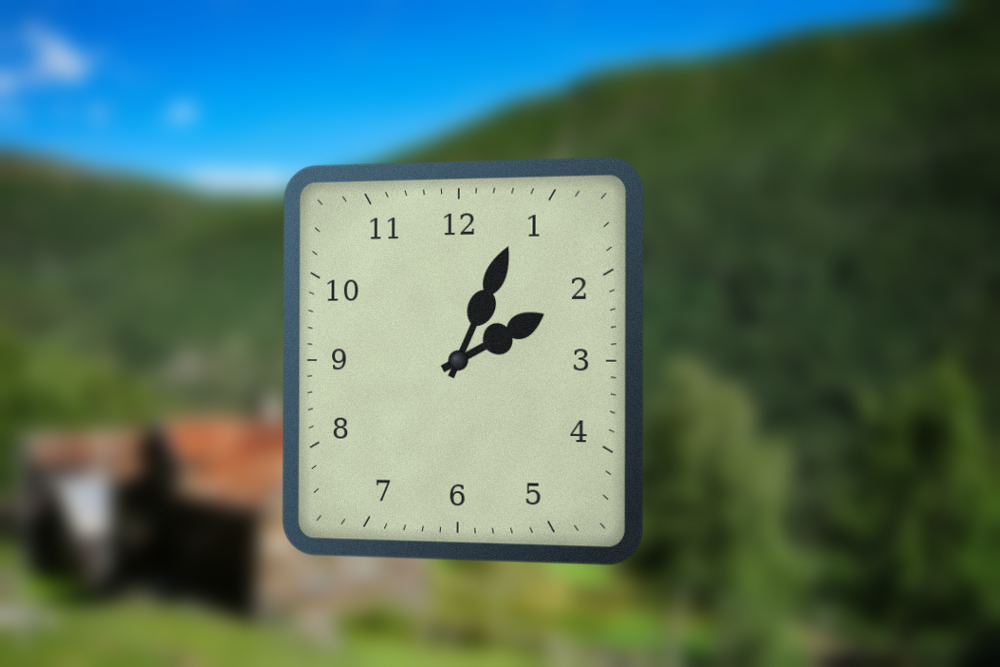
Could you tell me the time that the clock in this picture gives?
2:04
